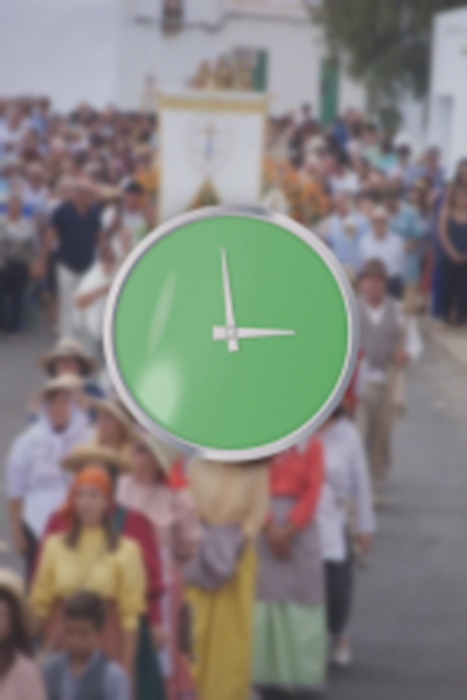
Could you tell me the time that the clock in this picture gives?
2:59
